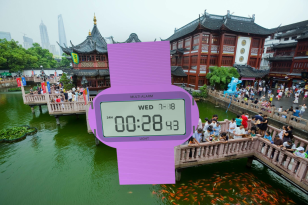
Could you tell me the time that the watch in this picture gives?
0:28:43
